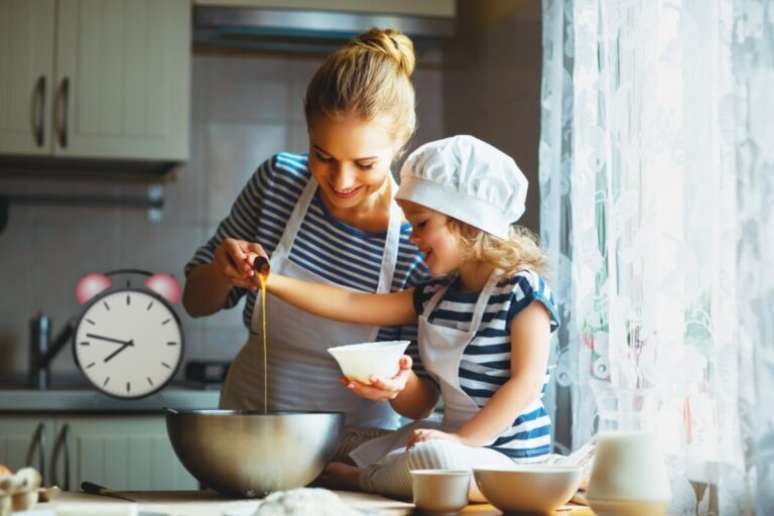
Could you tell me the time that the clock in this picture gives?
7:47
